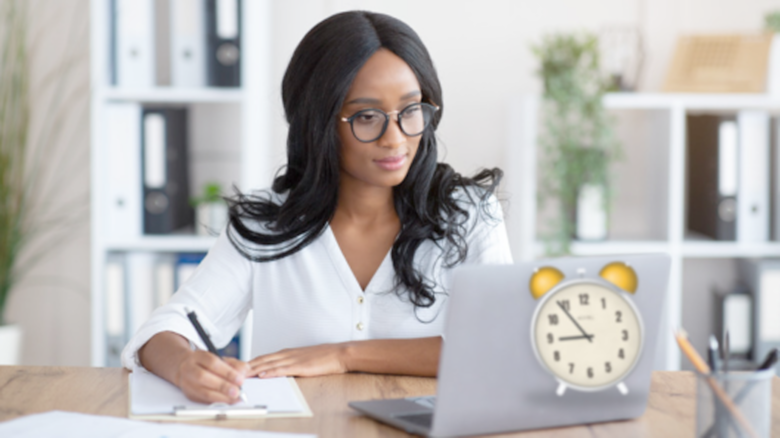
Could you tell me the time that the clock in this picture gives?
8:54
